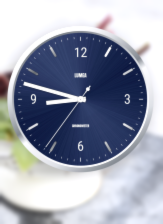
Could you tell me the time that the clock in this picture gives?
8:47:36
